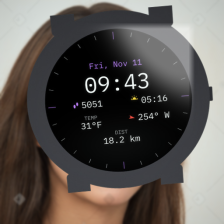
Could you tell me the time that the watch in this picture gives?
9:43
